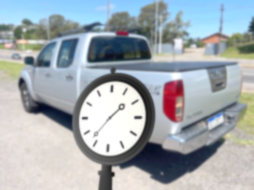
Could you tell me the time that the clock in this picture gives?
1:37
